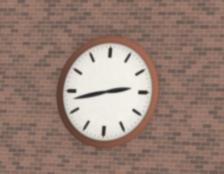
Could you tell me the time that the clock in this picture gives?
2:43
